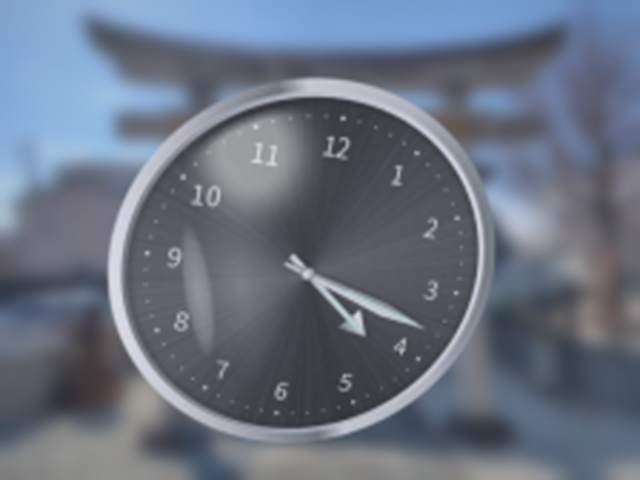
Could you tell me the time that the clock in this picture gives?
4:18
